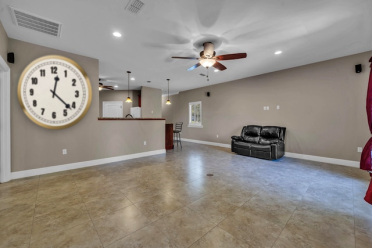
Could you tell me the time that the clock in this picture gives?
12:22
